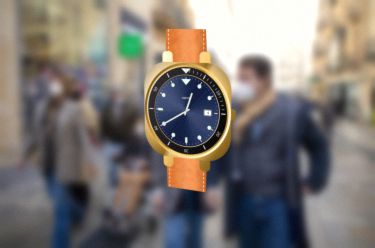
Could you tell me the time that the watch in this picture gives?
12:40
